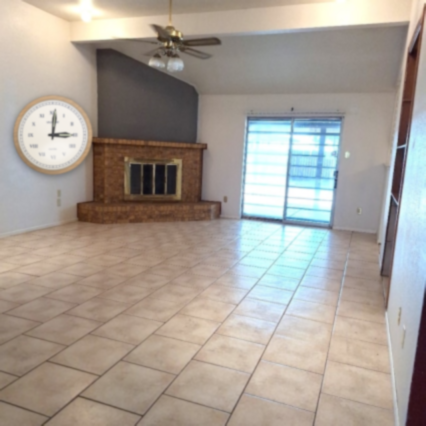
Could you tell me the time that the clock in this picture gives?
3:01
